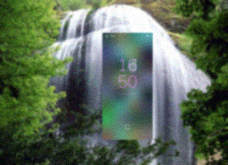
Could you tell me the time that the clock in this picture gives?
16:50
